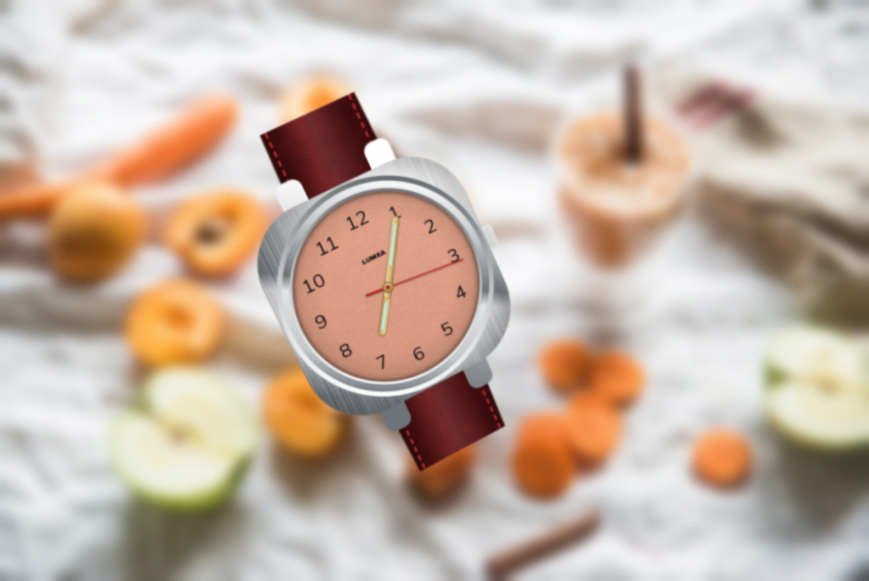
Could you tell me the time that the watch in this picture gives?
7:05:16
